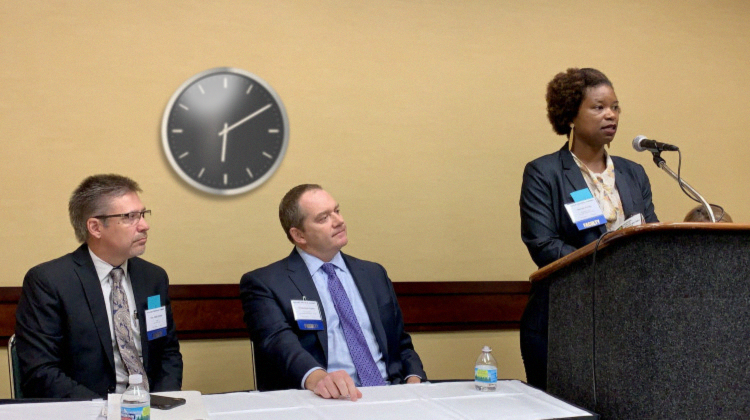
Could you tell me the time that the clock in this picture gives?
6:10
